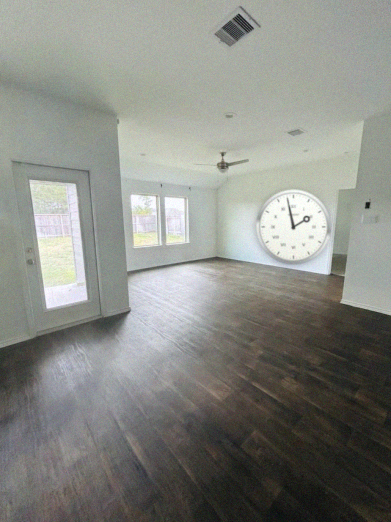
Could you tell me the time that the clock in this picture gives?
1:58
